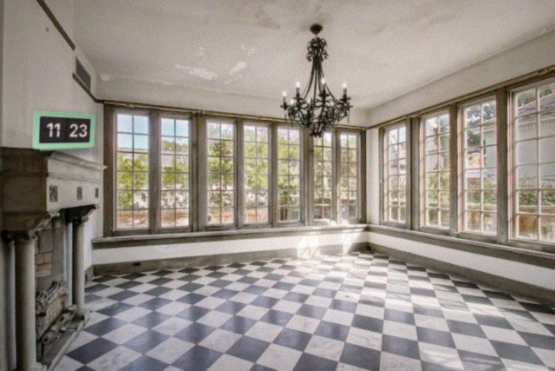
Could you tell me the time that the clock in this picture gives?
11:23
